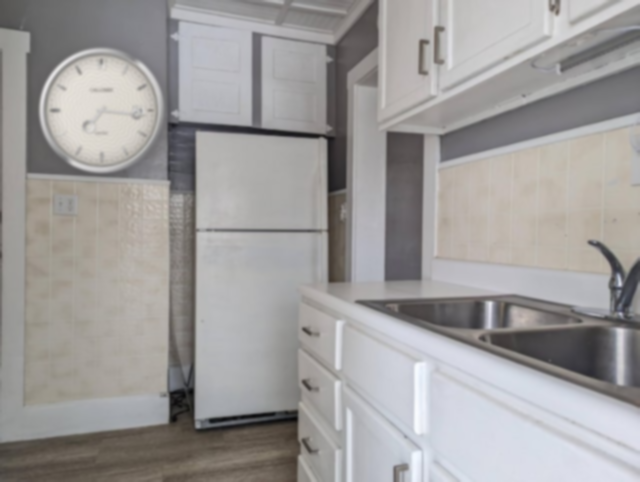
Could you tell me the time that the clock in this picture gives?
7:16
